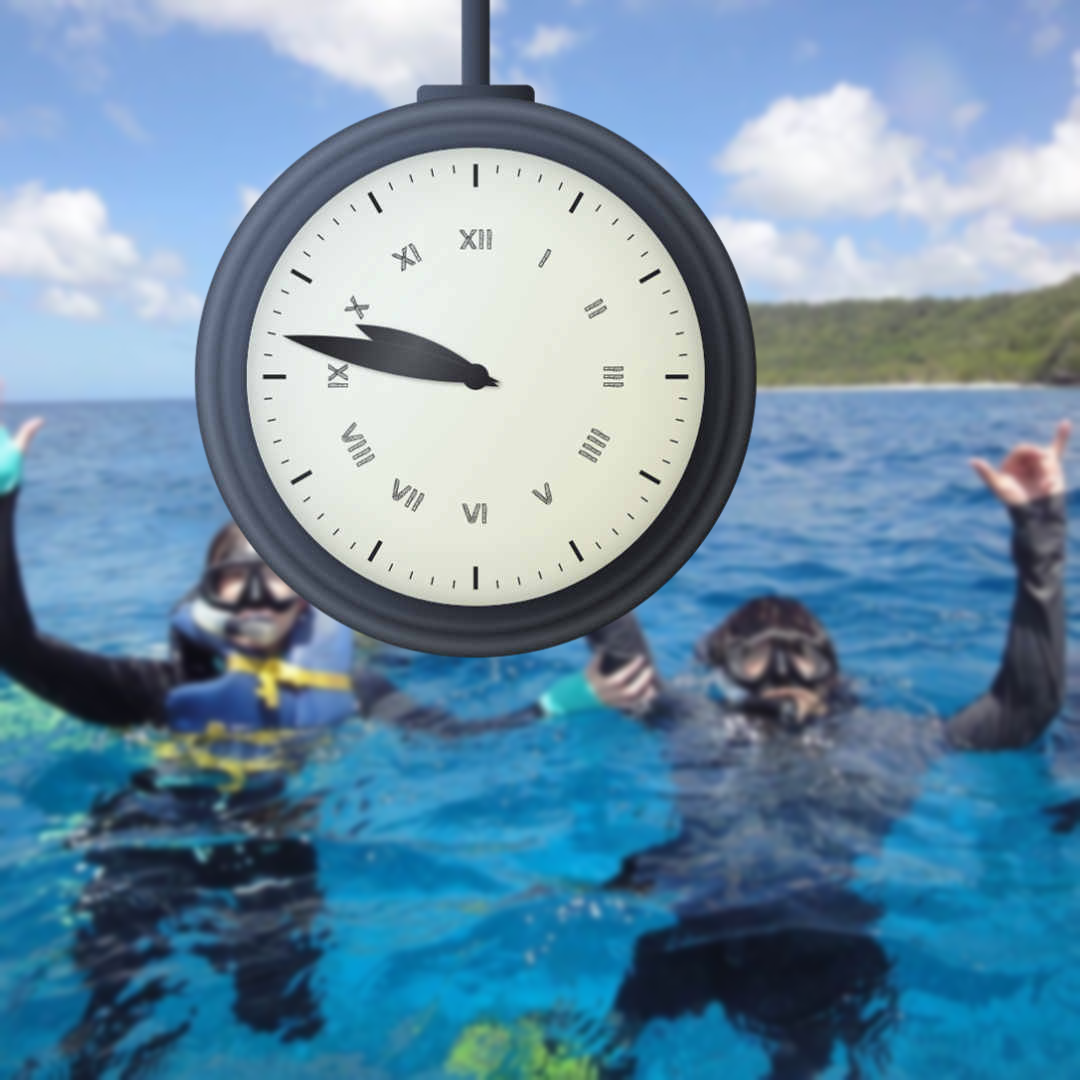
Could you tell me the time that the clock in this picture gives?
9:47
